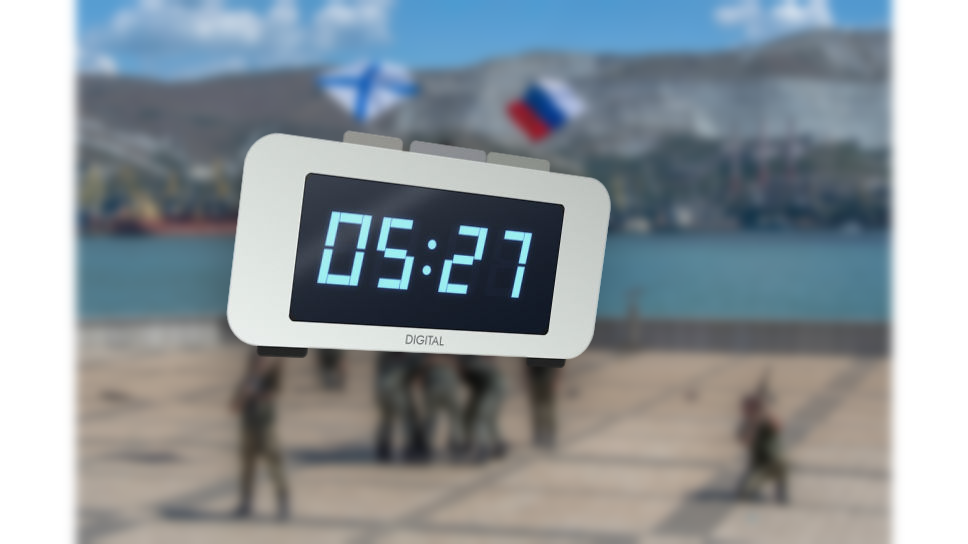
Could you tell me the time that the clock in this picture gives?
5:27
